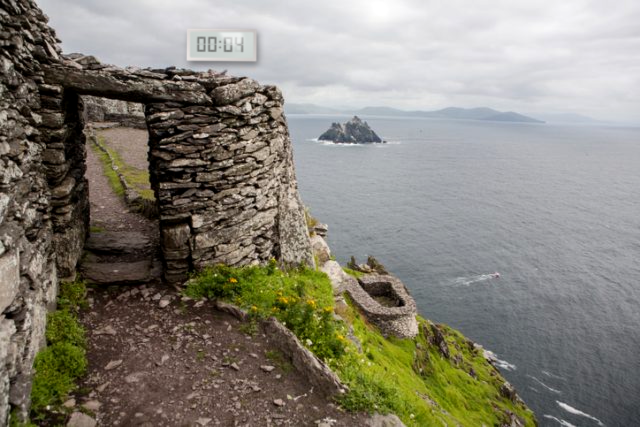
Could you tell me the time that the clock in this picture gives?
0:04
